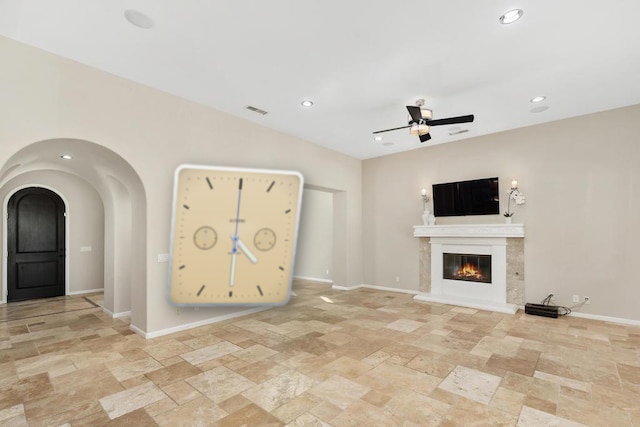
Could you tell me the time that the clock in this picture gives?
4:30
